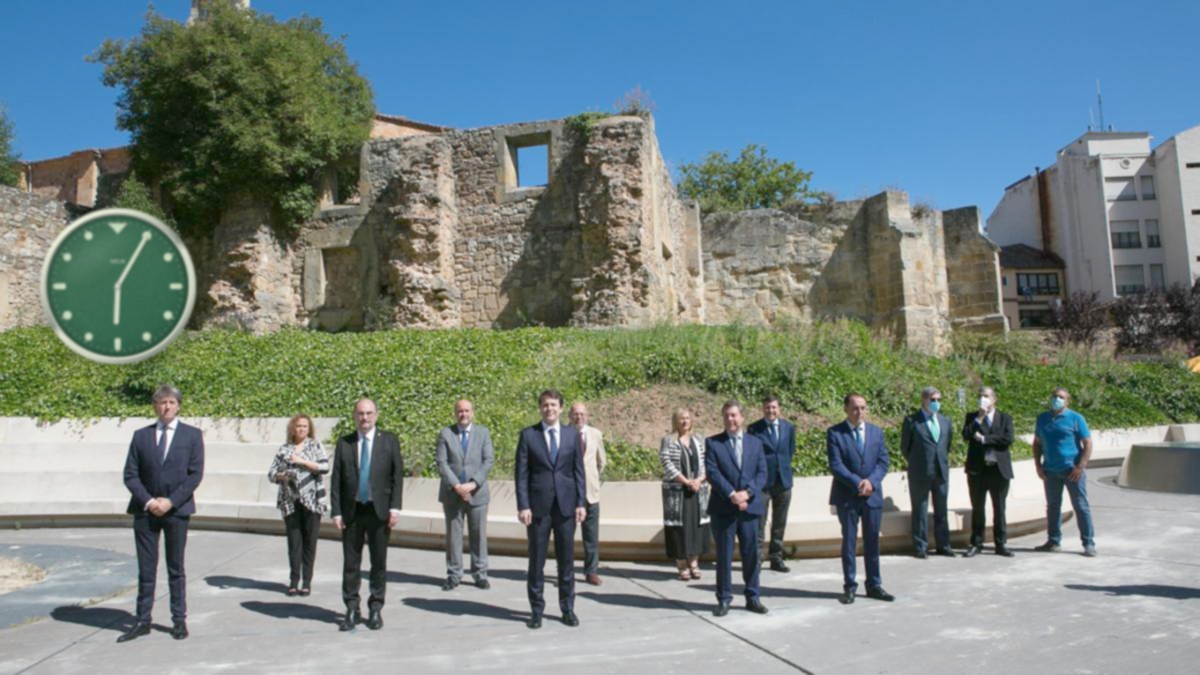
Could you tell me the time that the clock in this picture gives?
6:05
